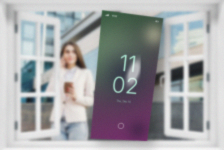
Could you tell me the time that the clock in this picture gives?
11:02
